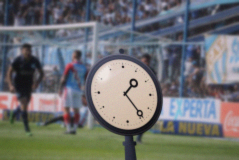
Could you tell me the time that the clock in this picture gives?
1:24
